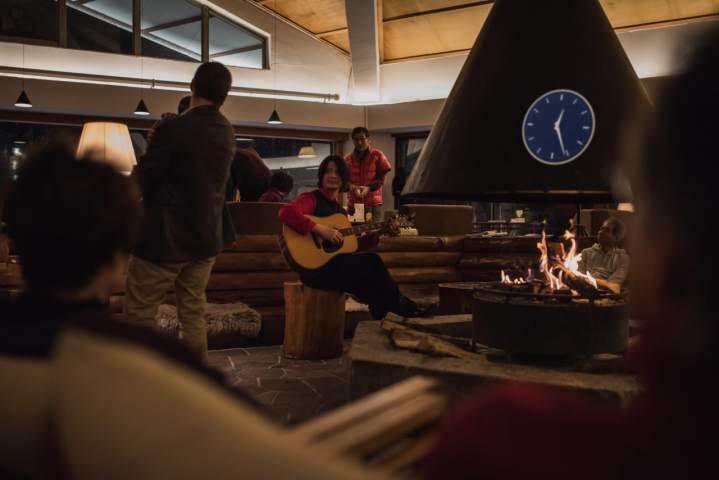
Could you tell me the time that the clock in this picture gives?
12:26
